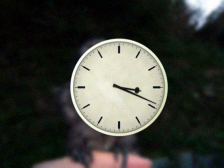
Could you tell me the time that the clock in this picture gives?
3:19
